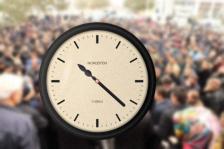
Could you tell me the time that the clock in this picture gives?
10:22
